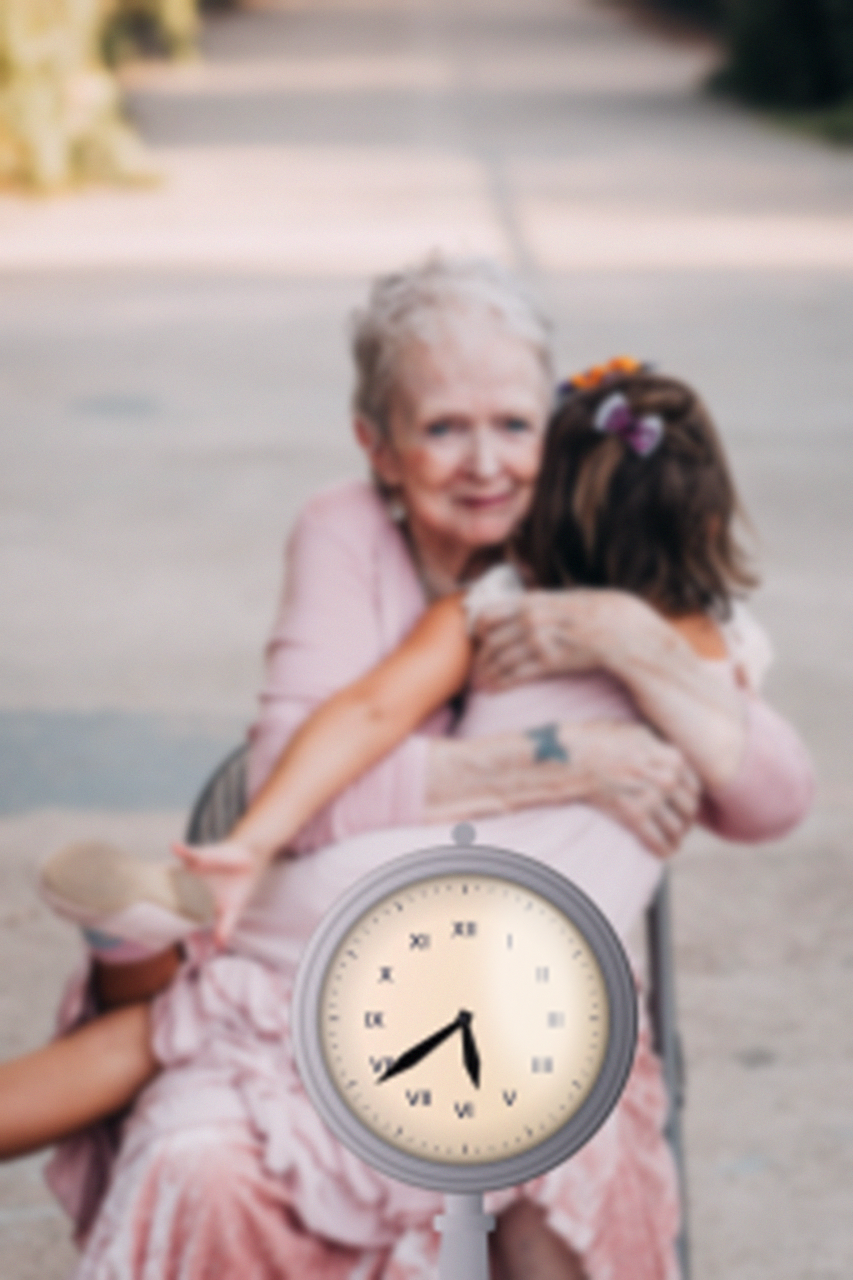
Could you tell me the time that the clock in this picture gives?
5:39
